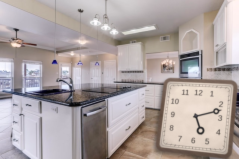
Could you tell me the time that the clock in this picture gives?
5:12
